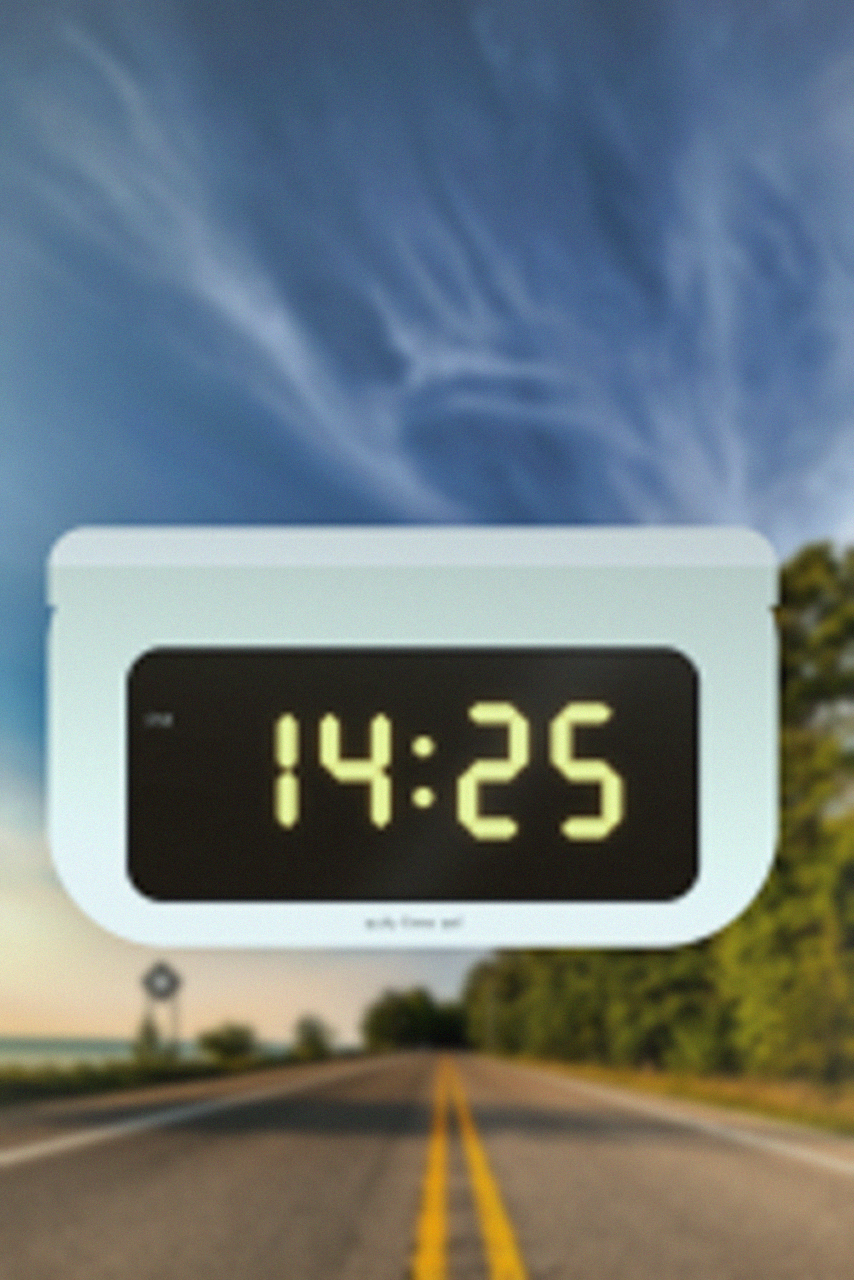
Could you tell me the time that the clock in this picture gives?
14:25
